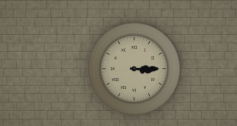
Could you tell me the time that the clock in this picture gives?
3:15
